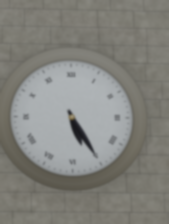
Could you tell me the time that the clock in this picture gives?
5:25
